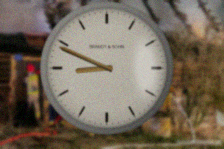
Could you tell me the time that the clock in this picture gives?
8:49
